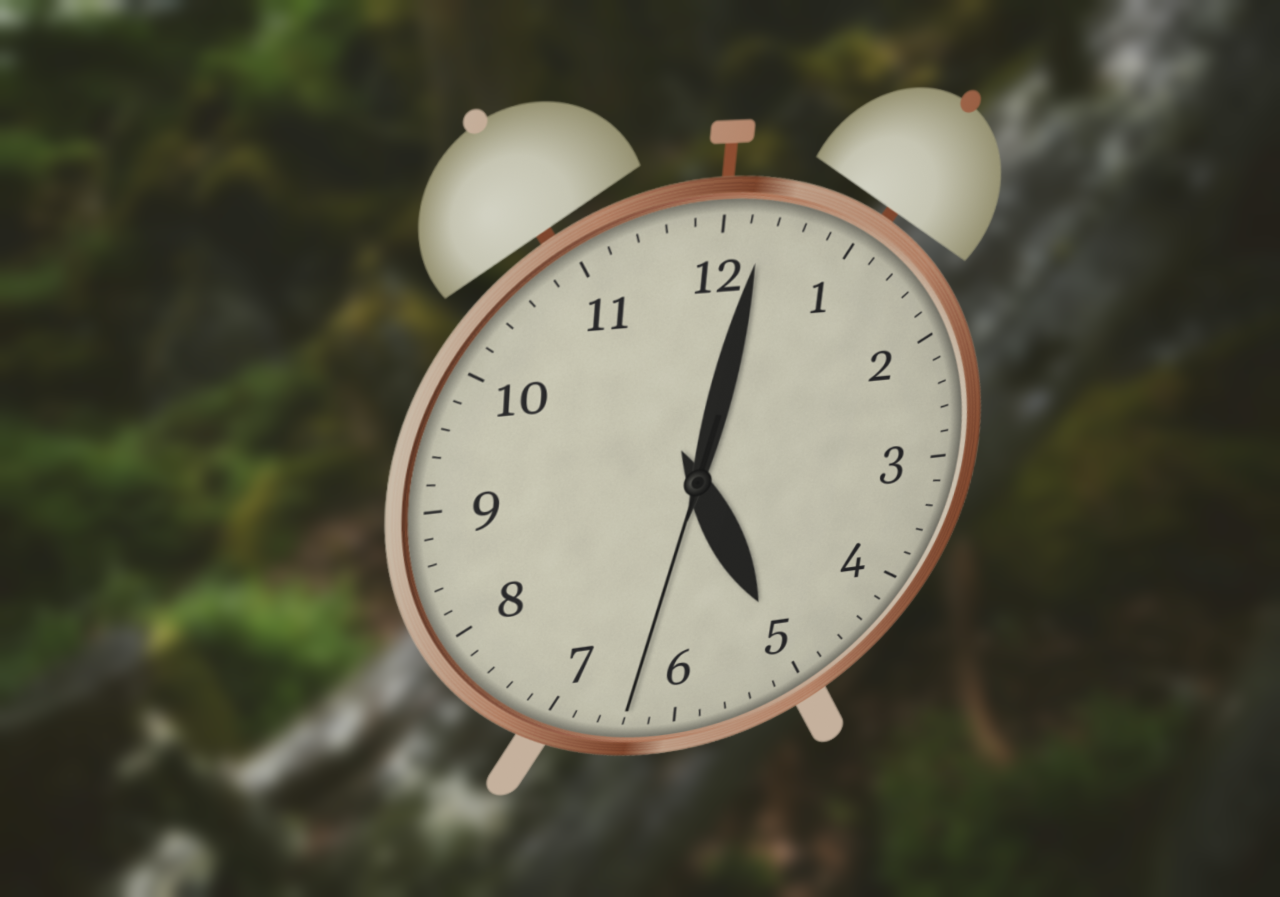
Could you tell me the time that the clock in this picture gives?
5:01:32
